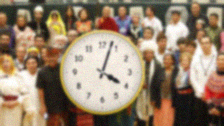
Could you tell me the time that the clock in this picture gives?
4:03
